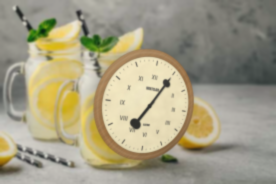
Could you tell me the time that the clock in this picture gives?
7:05
